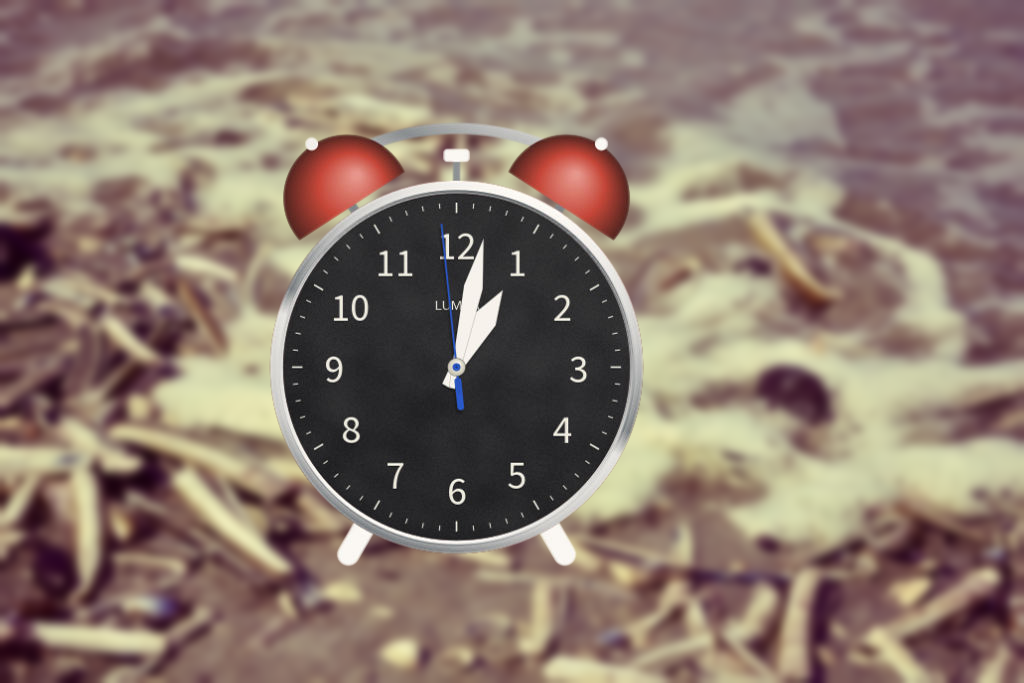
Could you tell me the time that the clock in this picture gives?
1:01:59
